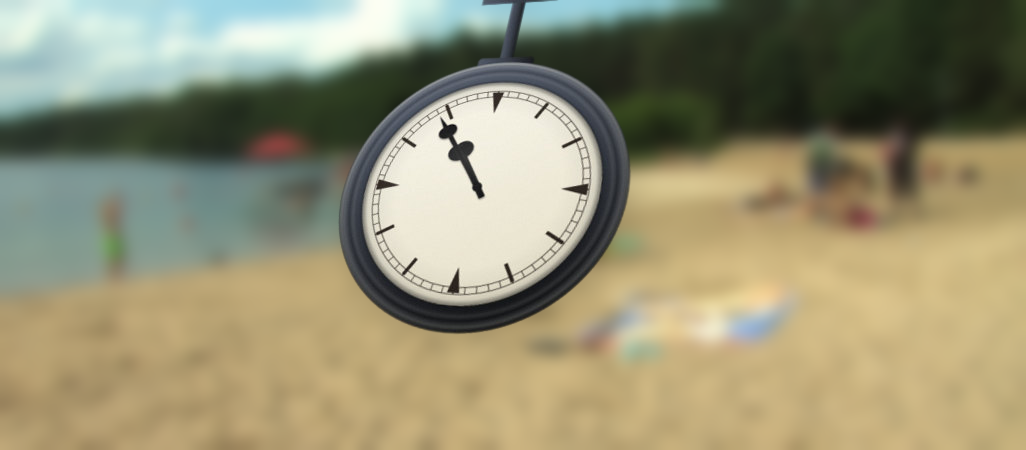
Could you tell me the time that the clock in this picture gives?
10:54
